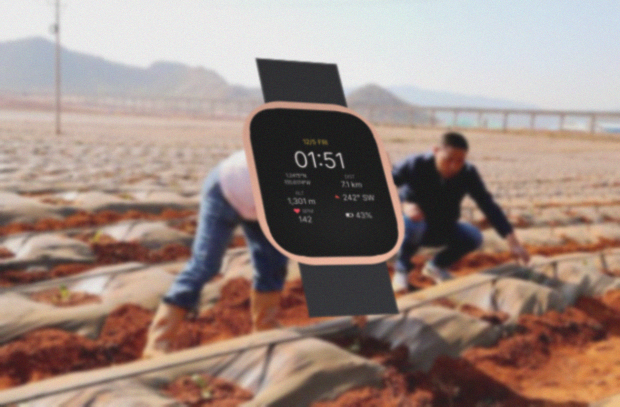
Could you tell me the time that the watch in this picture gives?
1:51
